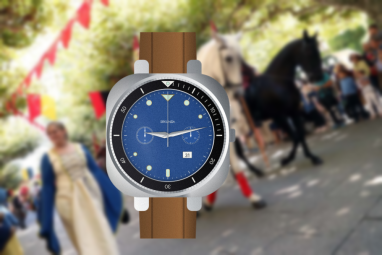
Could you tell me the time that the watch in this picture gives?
9:13
